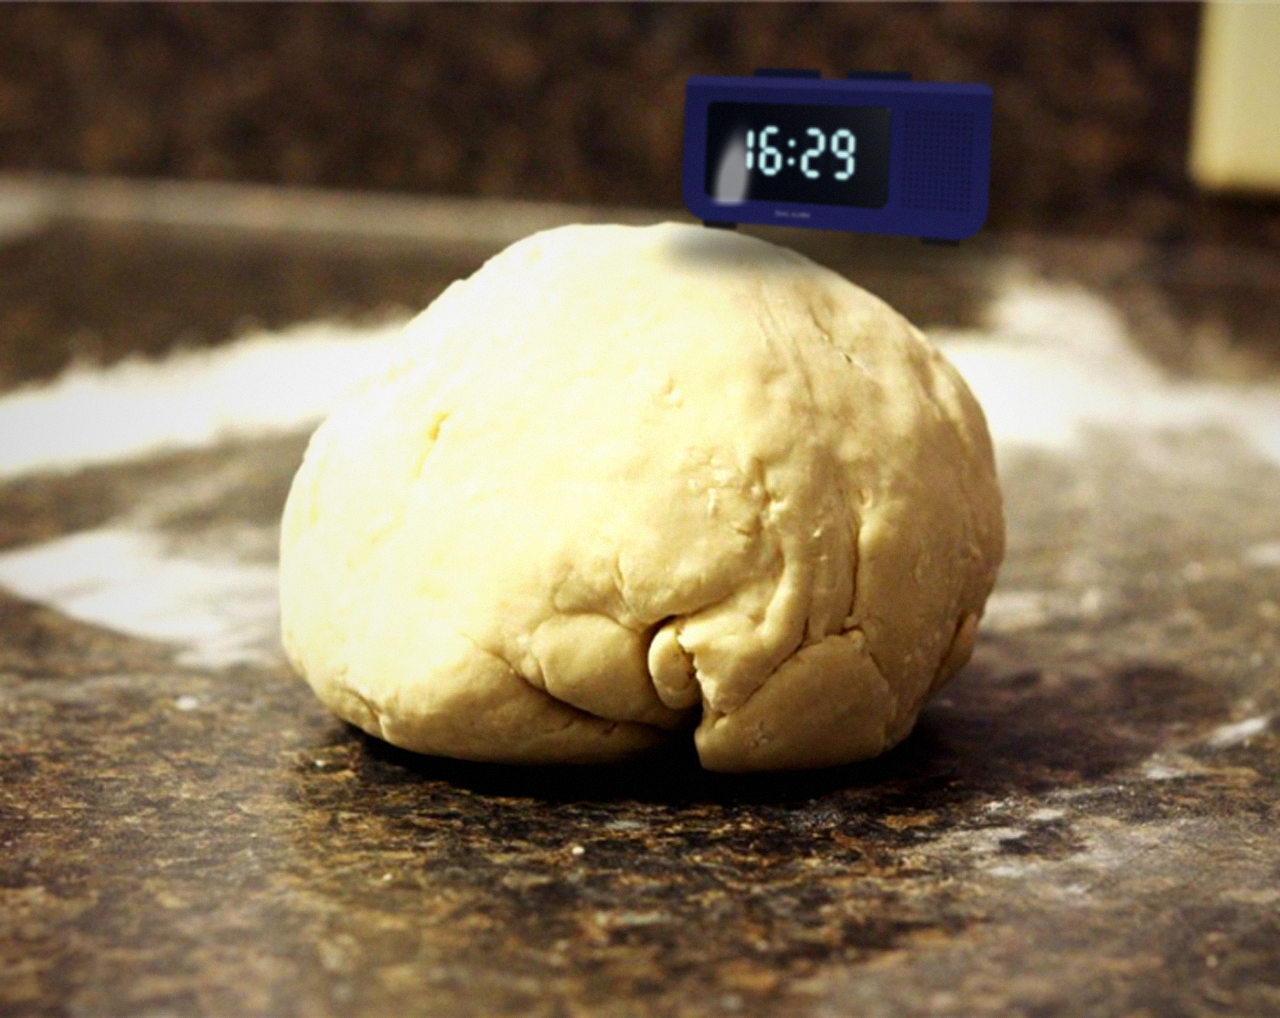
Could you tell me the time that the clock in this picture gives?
16:29
